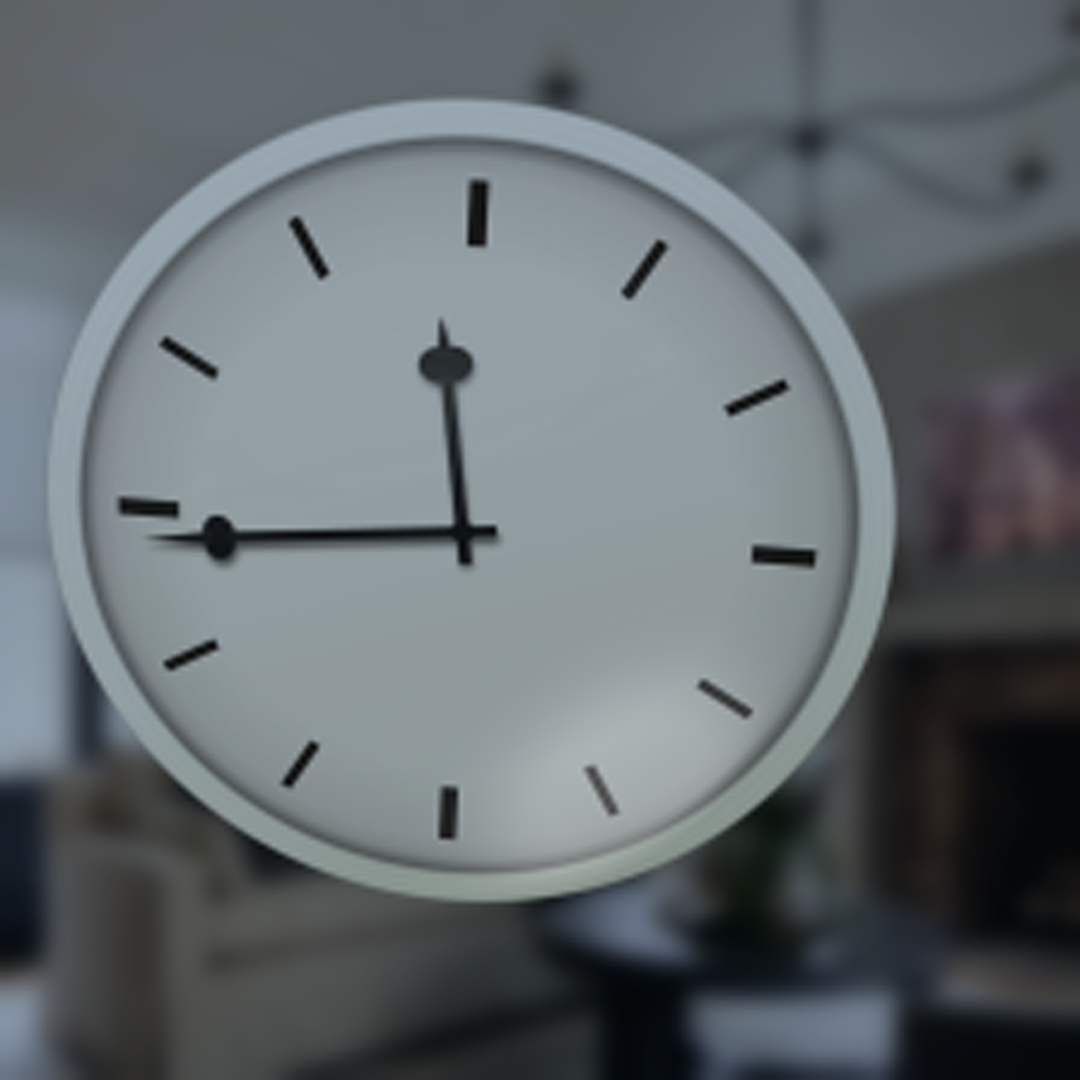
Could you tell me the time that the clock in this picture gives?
11:44
